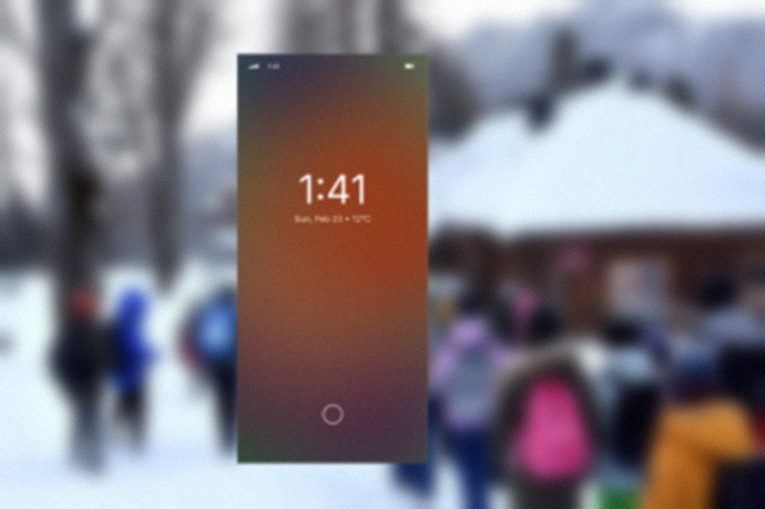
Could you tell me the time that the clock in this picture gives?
1:41
